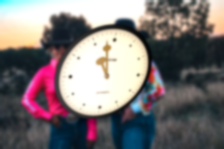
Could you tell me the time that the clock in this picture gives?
10:58
